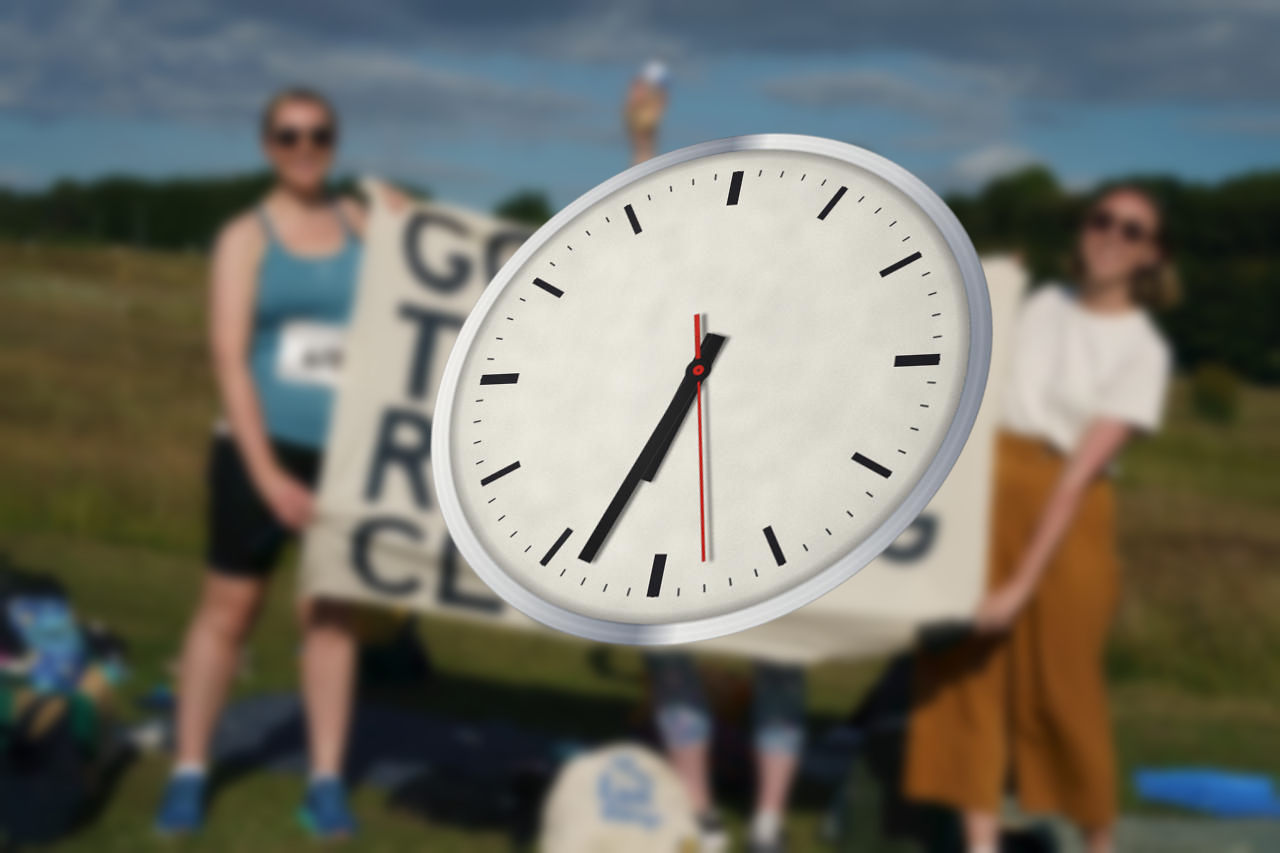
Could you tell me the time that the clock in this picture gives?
6:33:28
